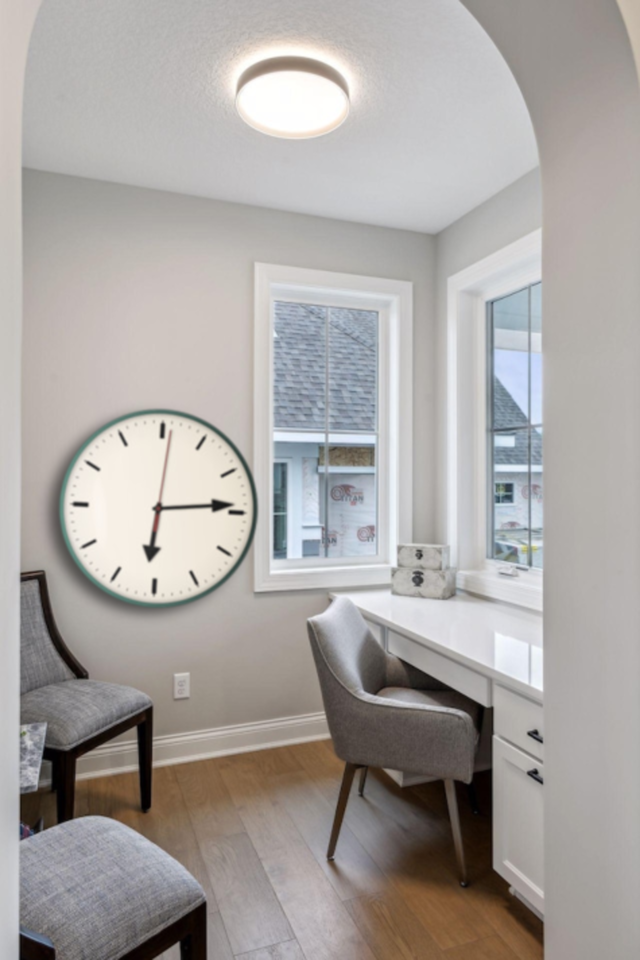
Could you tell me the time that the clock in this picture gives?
6:14:01
